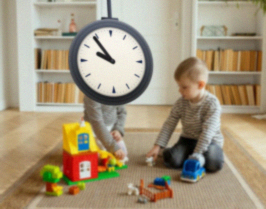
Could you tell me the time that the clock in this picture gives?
9:54
